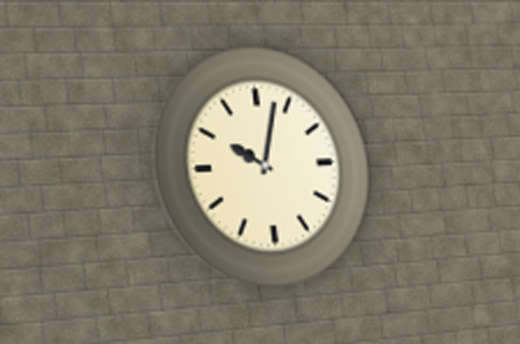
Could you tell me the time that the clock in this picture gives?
10:03
